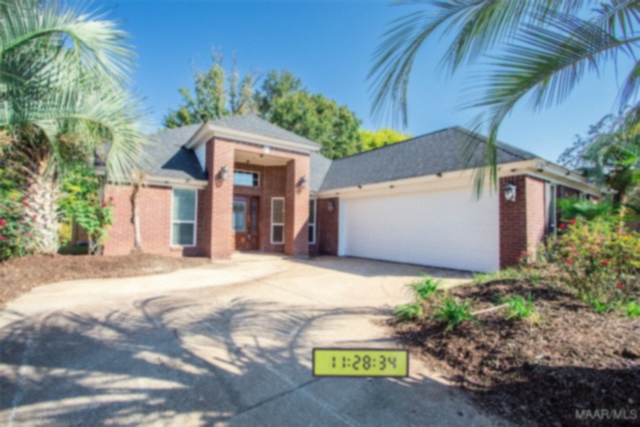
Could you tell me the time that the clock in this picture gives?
11:28:34
